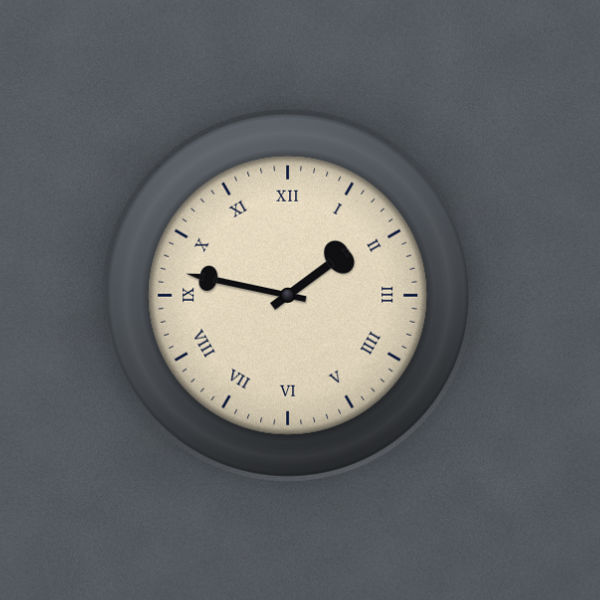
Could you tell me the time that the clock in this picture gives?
1:47
